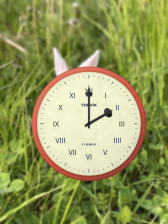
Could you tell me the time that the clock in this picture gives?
2:00
